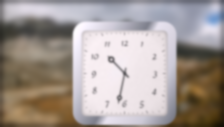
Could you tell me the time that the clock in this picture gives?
10:32
